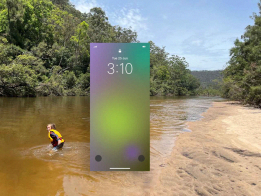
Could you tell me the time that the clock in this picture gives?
3:10
